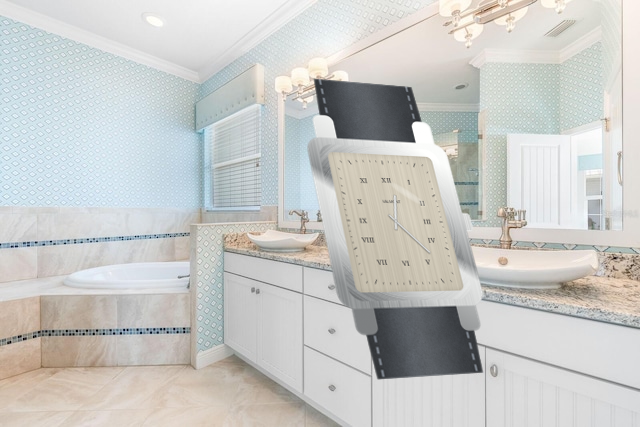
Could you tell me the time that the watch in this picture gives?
12:23
